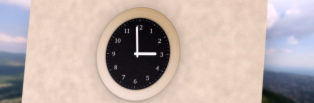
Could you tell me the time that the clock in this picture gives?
2:59
